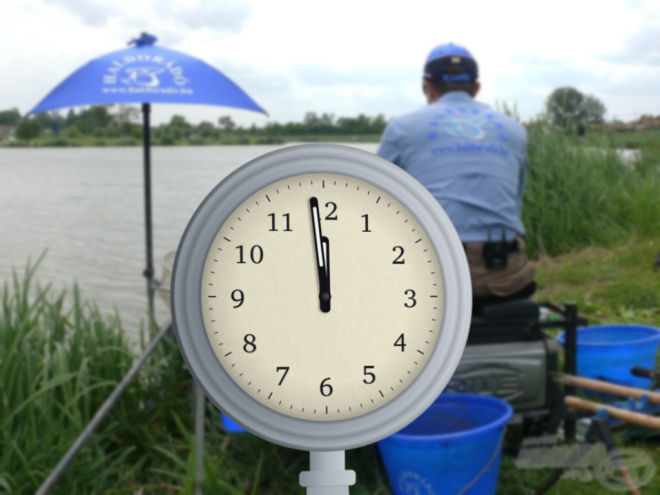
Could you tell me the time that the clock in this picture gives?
11:59
